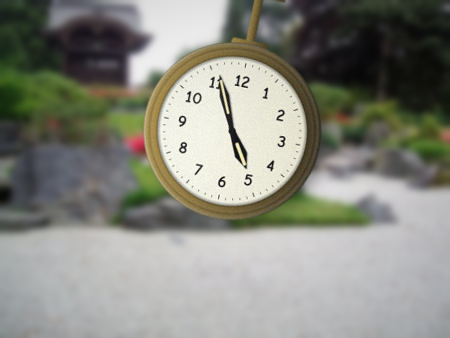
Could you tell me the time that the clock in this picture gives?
4:56
